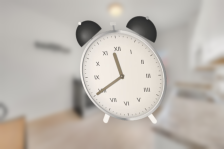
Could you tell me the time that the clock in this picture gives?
11:40
